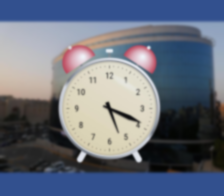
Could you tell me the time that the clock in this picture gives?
5:19
